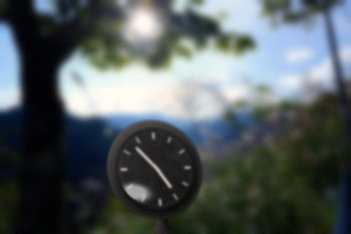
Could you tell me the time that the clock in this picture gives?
4:53
